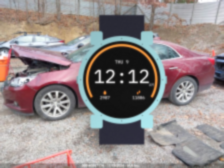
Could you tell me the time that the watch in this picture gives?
12:12
